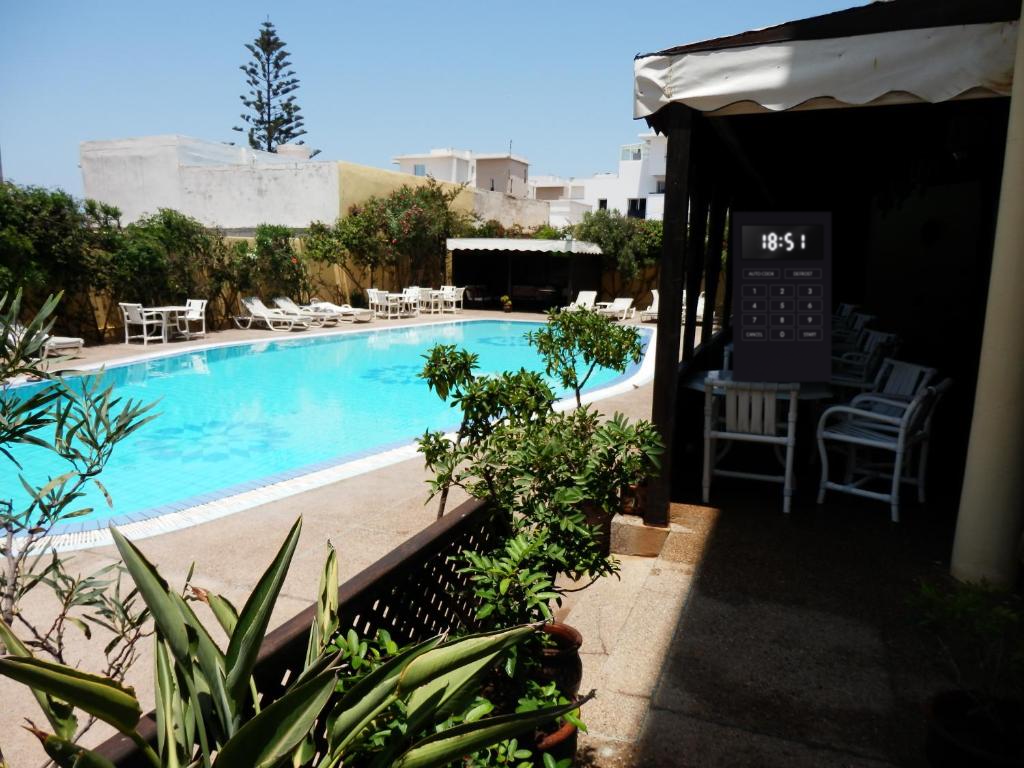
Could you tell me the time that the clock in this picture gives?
18:51
